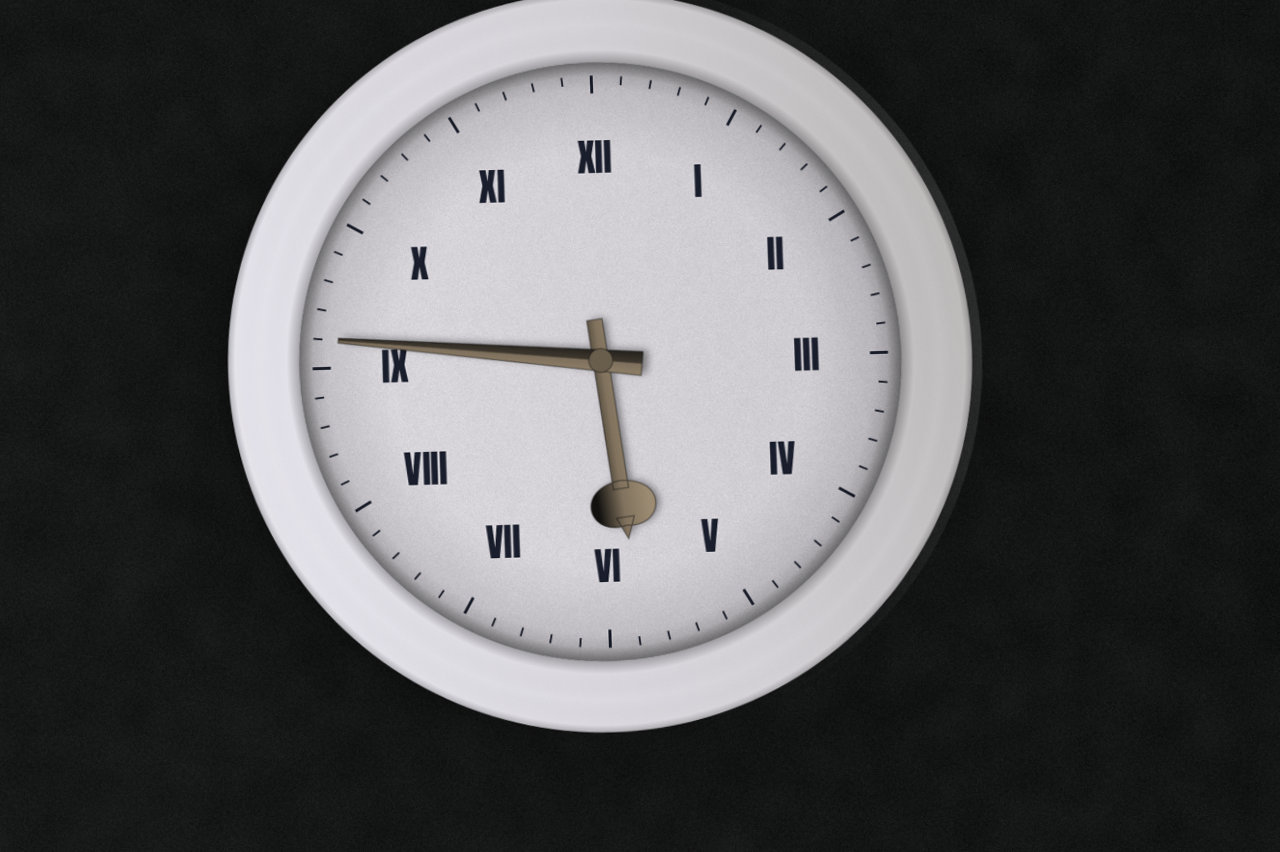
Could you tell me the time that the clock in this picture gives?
5:46
